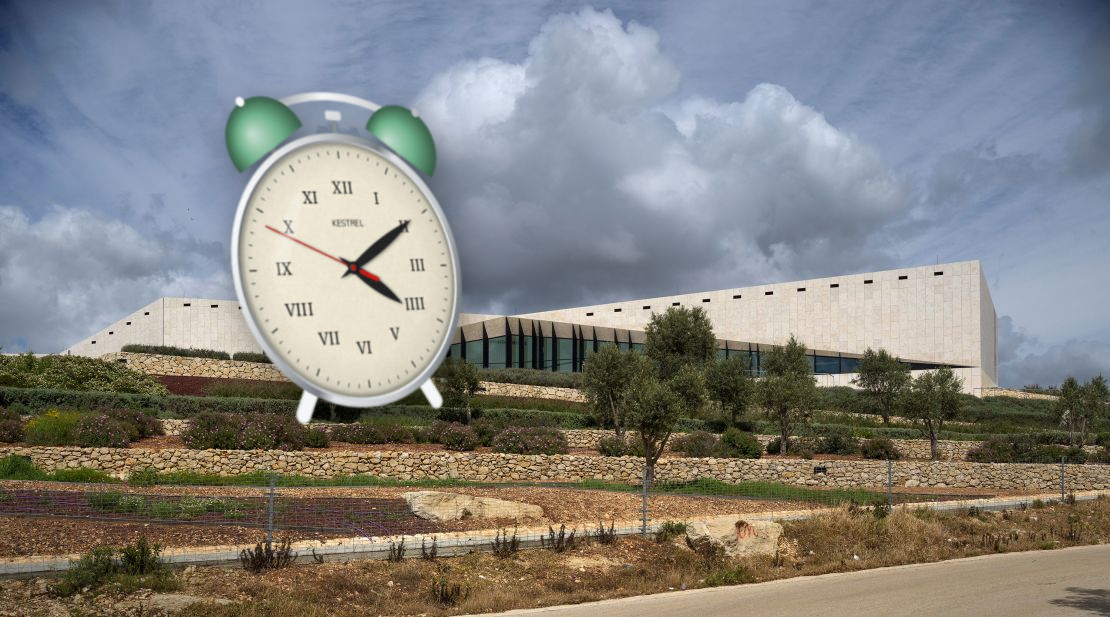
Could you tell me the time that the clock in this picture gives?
4:09:49
